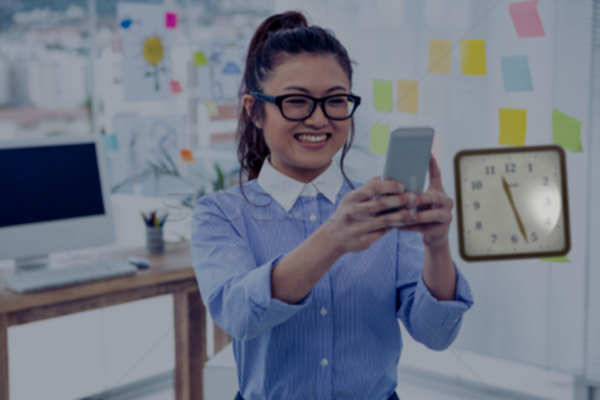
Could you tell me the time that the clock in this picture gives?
11:27
